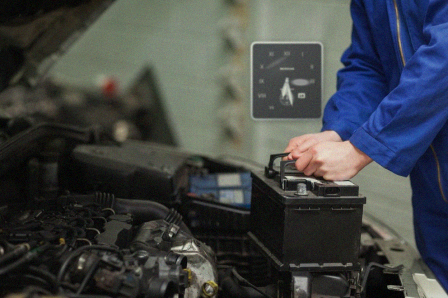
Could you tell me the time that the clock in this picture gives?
6:28
